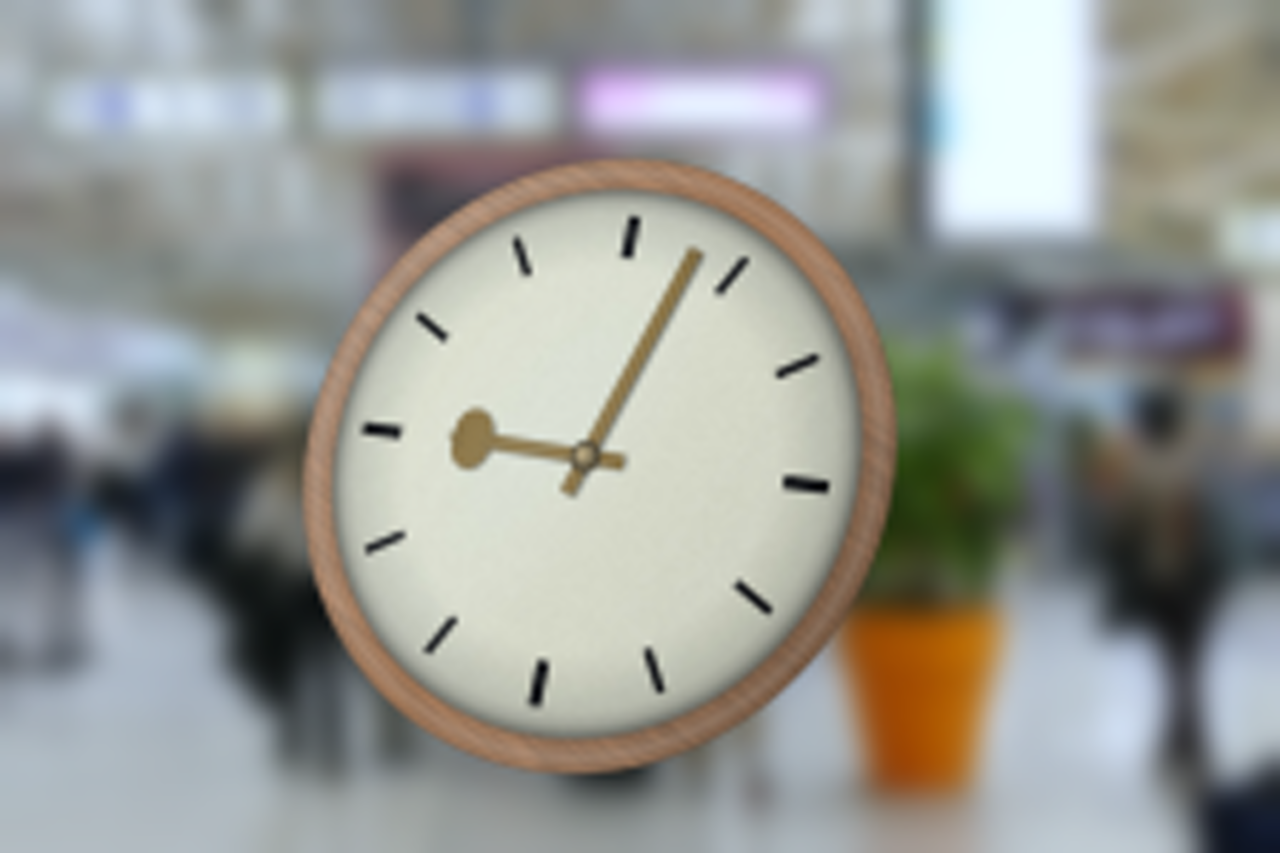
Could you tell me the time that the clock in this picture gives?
9:03
